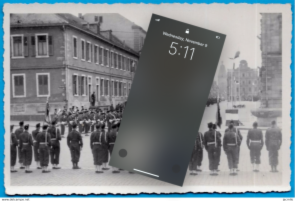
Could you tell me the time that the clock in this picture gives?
5:11
